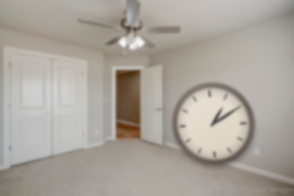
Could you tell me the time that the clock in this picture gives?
1:10
